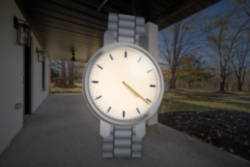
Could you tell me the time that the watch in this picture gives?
4:21
